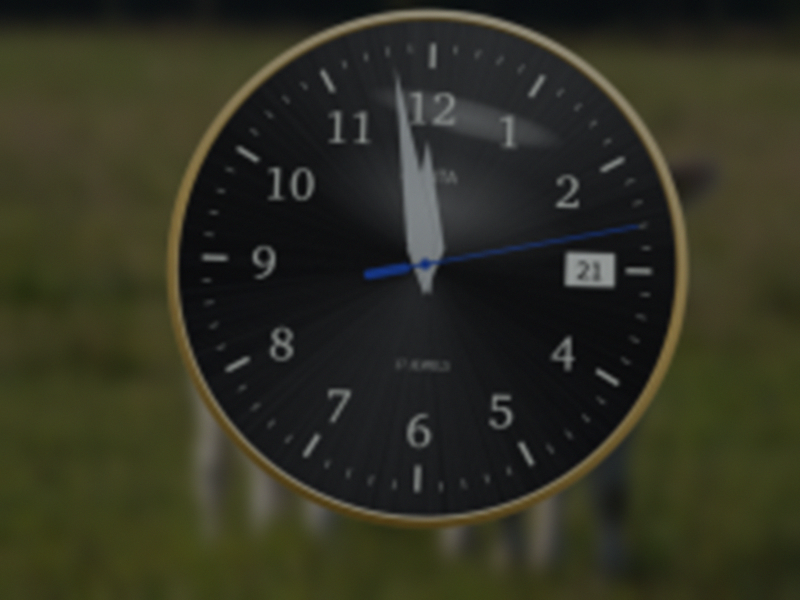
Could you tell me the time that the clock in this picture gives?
11:58:13
